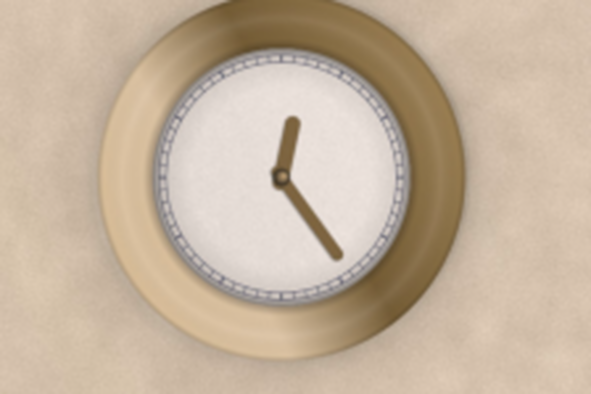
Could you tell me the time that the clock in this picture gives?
12:24
